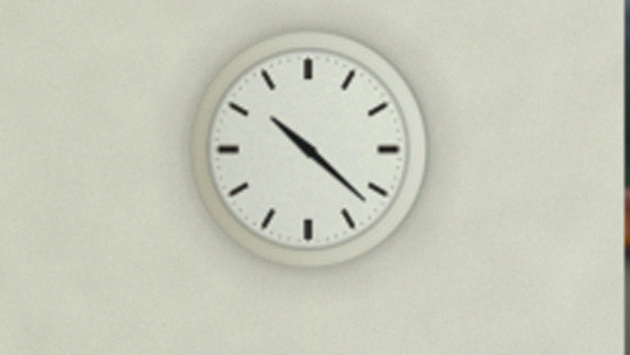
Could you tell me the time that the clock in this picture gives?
10:22
